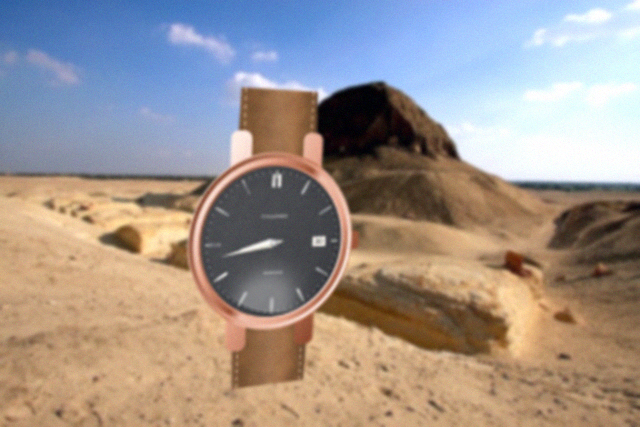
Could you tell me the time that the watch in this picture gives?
8:43
